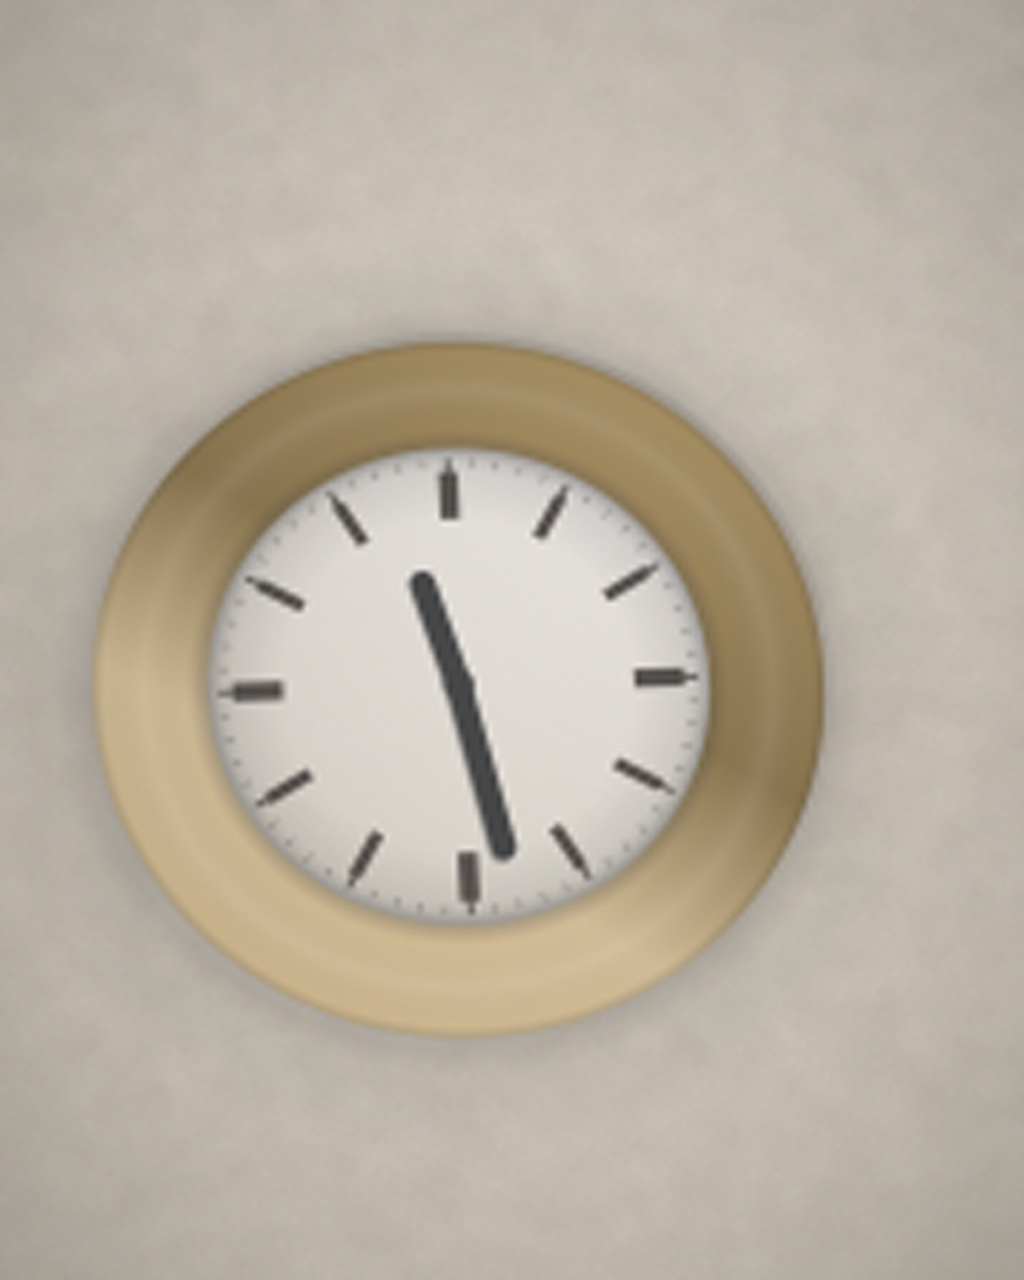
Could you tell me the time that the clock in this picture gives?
11:28
